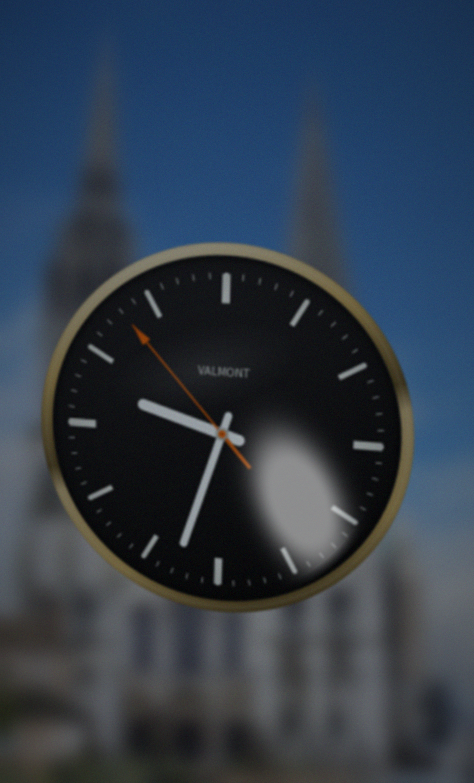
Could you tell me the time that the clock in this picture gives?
9:32:53
